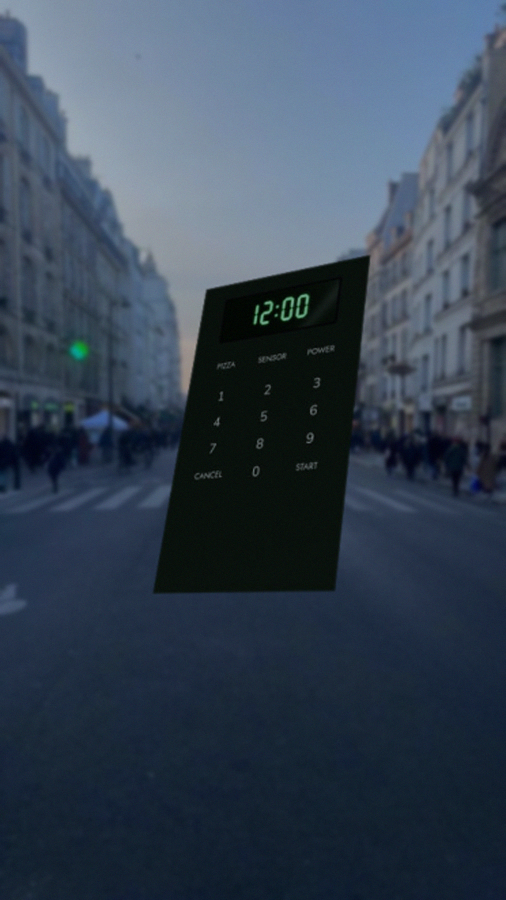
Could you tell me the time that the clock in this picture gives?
12:00
